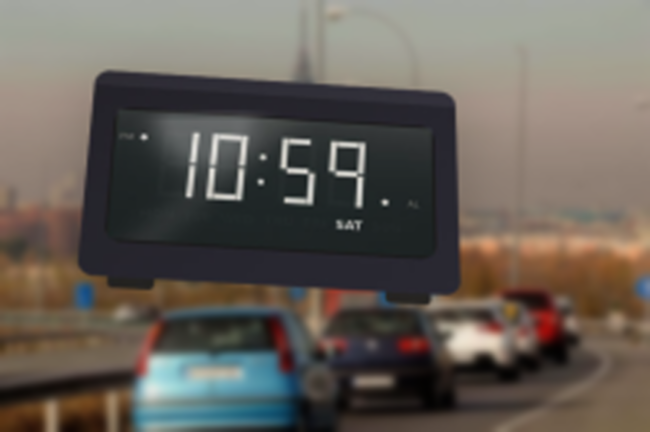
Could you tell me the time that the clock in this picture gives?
10:59
